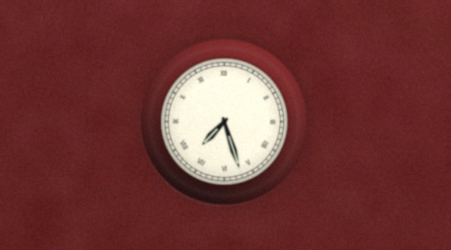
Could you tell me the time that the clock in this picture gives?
7:27
